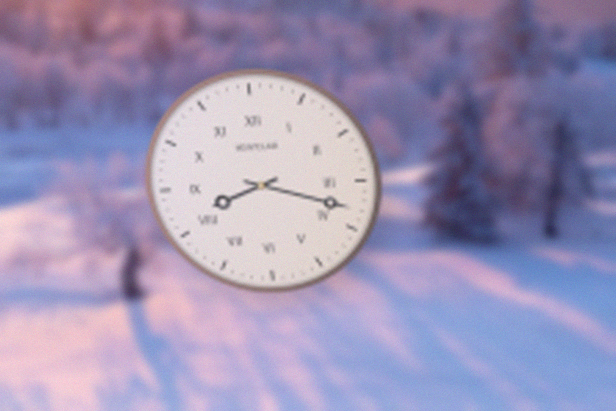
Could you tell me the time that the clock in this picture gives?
8:18
